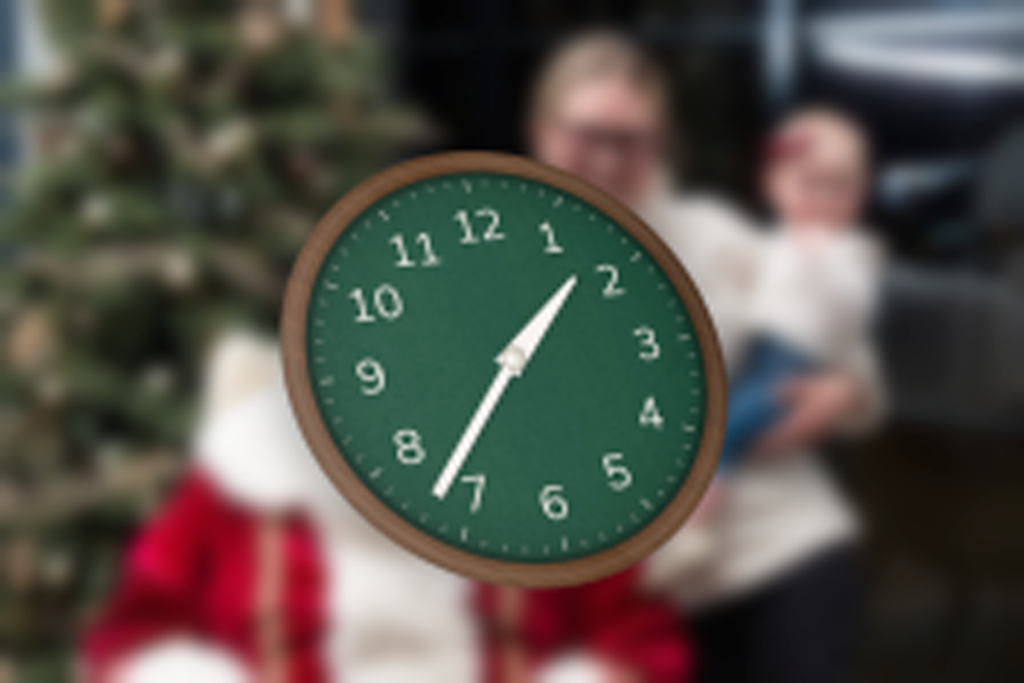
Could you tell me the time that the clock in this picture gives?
1:37
